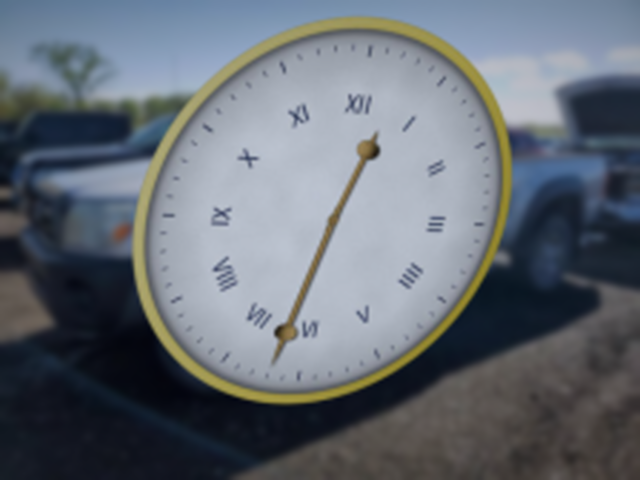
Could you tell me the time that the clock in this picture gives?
12:32
